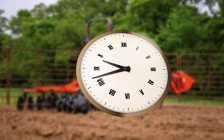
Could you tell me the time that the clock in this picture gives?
9:42
